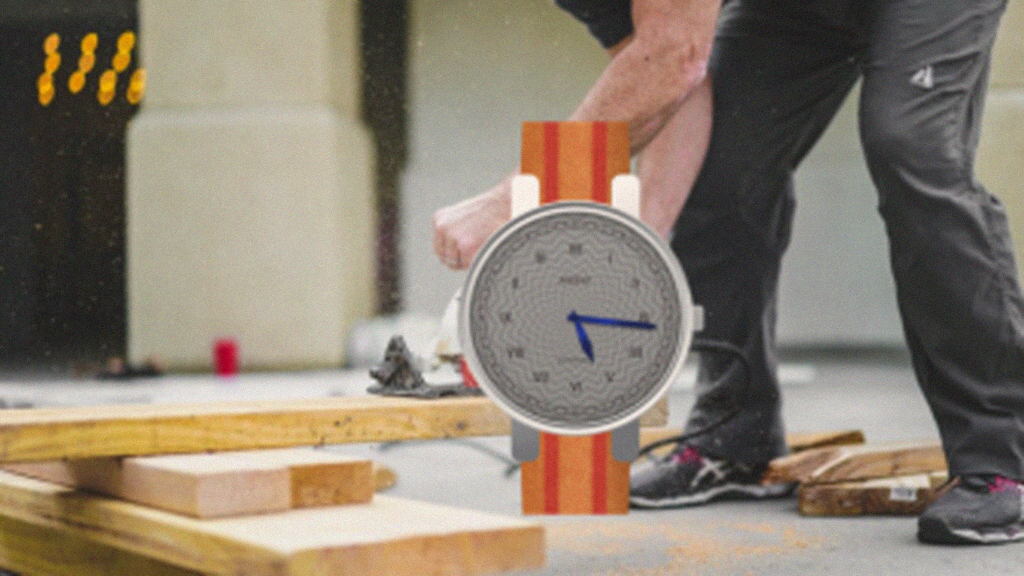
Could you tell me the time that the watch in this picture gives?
5:16
